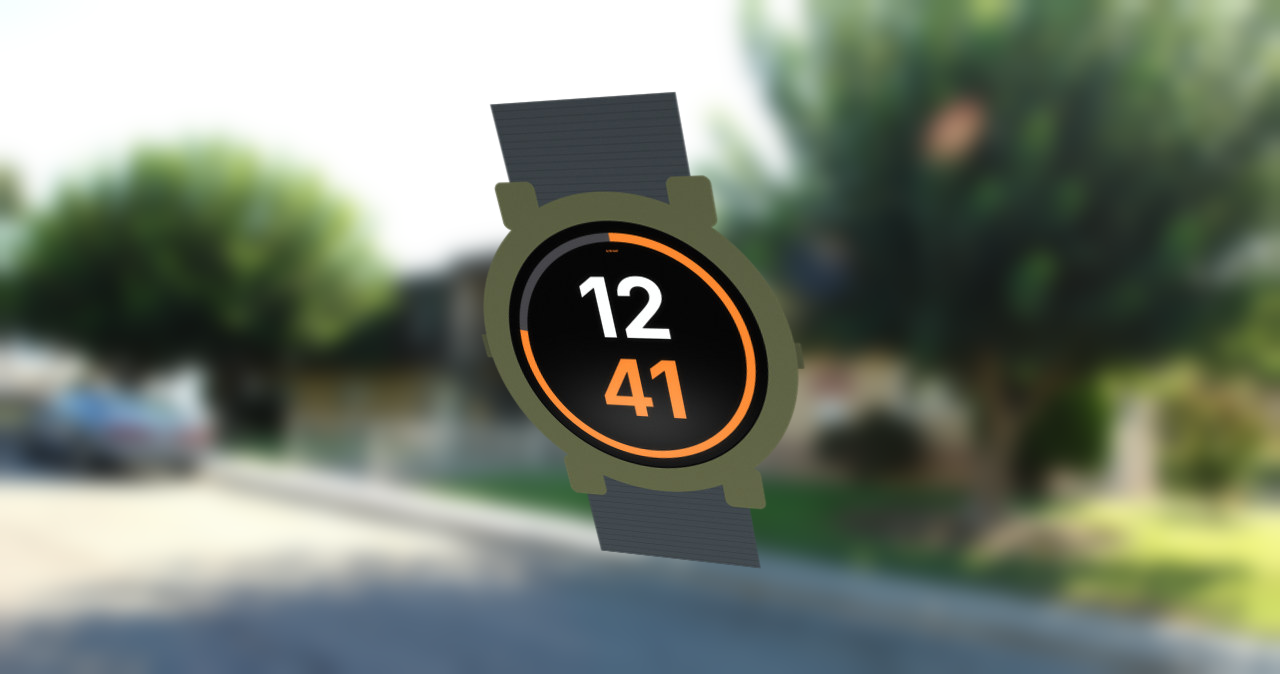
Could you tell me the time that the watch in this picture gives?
12:41
